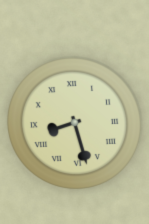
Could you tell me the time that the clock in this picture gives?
8:28
